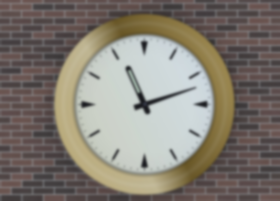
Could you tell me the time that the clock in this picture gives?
11:12
